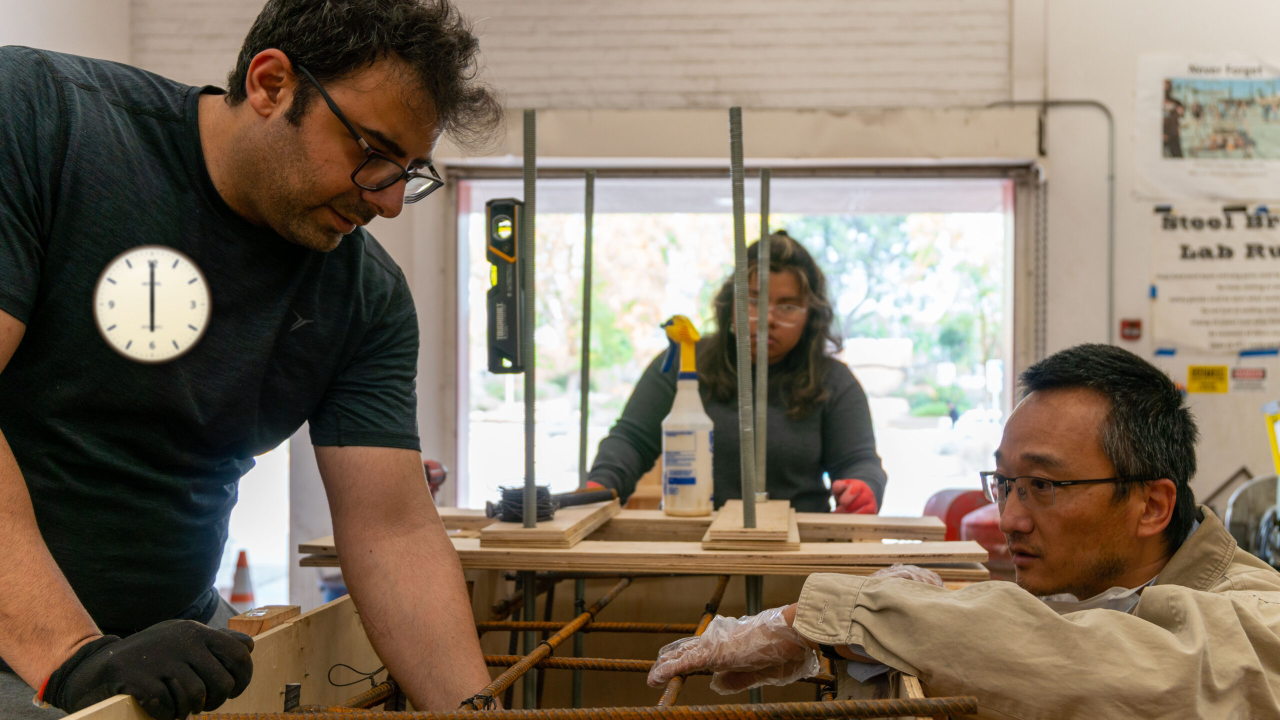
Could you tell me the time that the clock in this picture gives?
6:00
